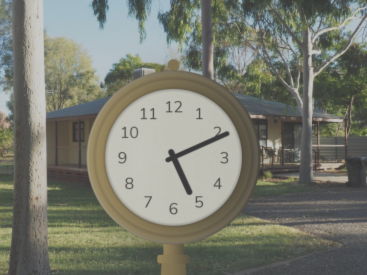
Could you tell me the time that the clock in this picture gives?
5:11
